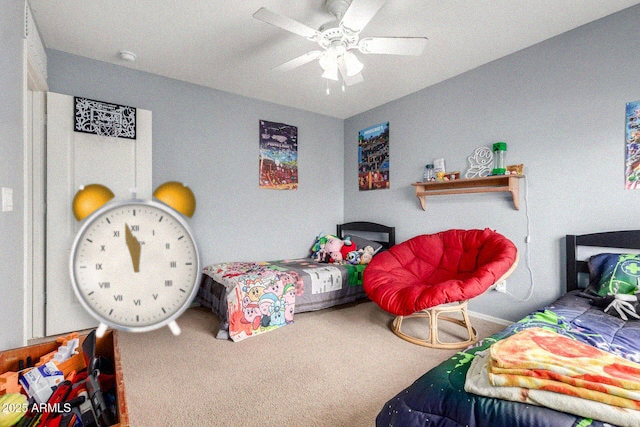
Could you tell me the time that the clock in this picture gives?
11:58
